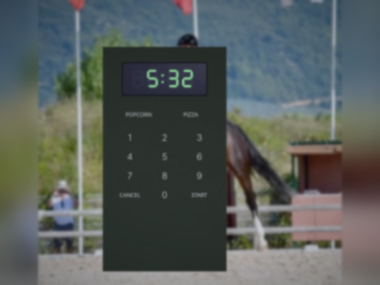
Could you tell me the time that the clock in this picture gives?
5:32
